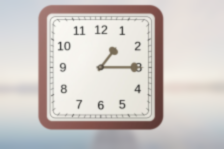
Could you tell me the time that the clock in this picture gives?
1:15
